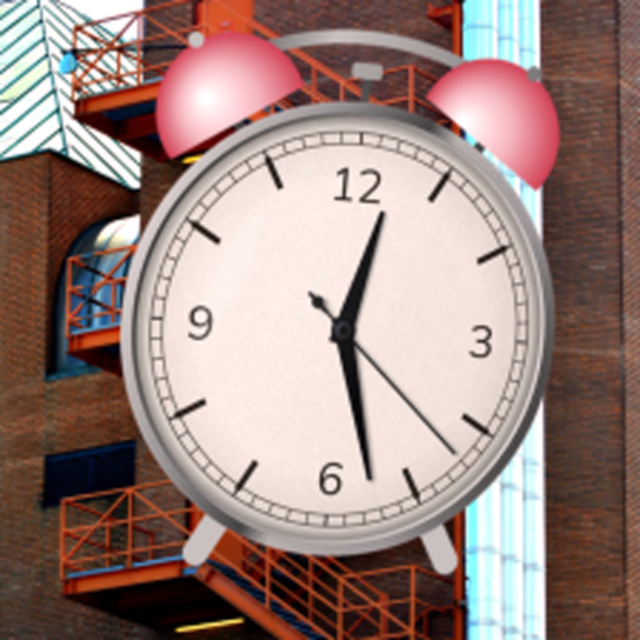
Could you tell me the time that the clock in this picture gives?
12:27:22
